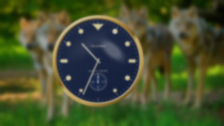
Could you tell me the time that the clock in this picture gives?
10:34
